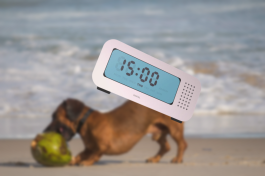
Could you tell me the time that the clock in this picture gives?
15:00
